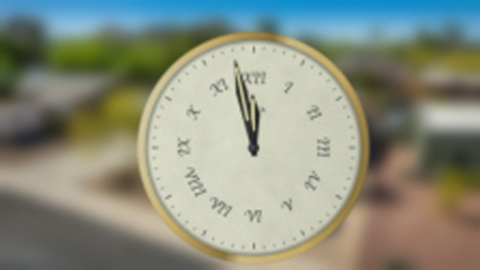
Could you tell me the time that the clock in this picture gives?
11:58
